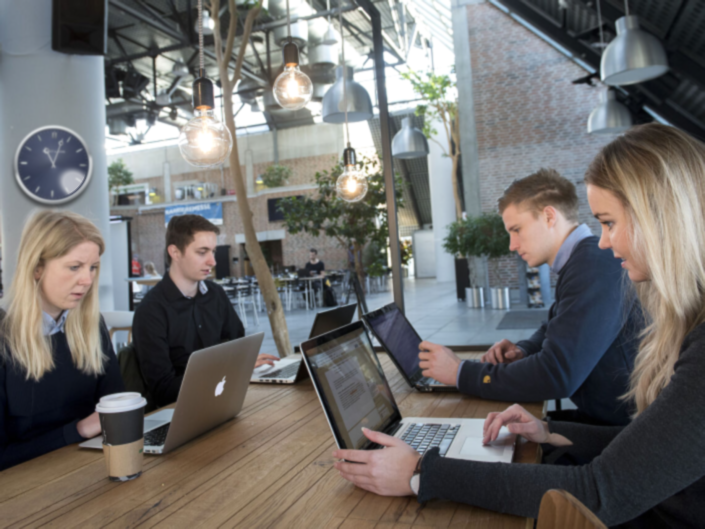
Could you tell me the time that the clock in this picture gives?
11:03
